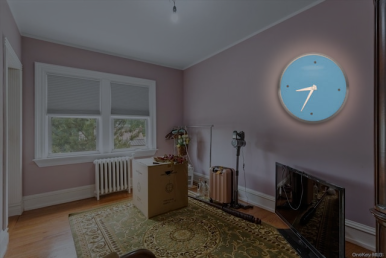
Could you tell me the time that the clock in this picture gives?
8:34
